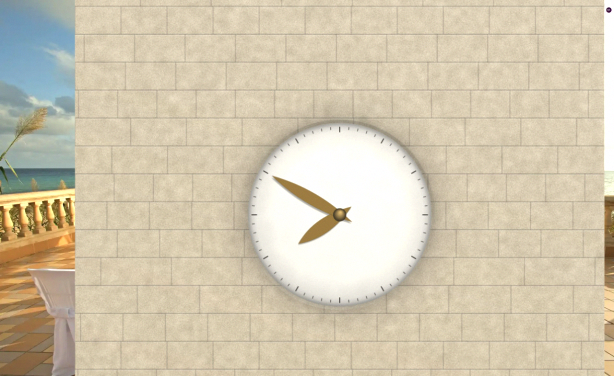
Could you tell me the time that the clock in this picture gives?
7:50
